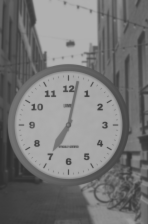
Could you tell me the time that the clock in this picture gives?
7:02
